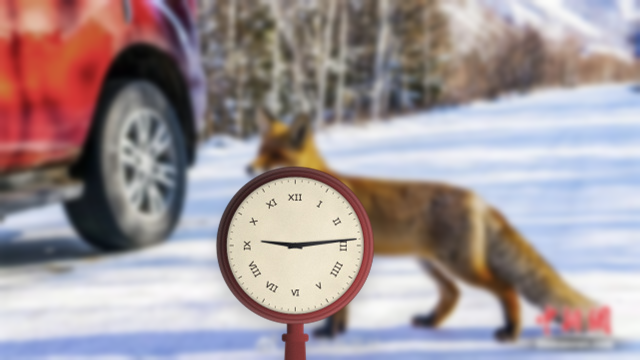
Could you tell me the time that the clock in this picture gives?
9:14
